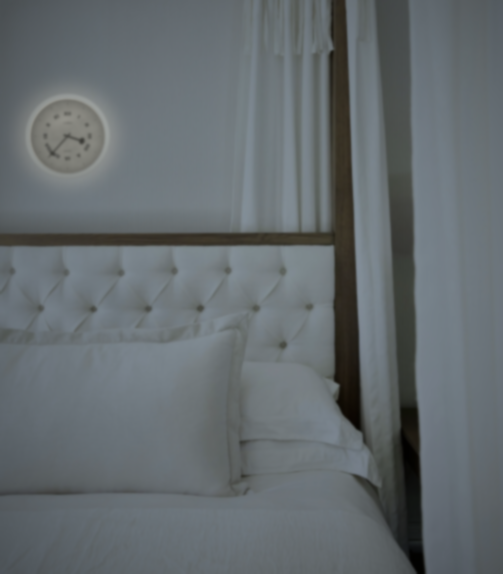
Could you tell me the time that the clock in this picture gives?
3:37
